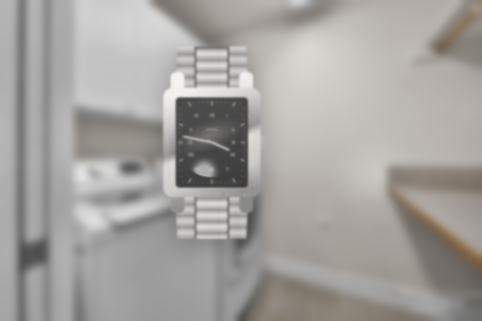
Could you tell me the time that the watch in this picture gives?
3:47
